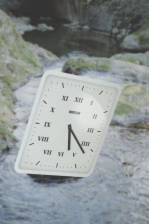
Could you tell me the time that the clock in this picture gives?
5:22
